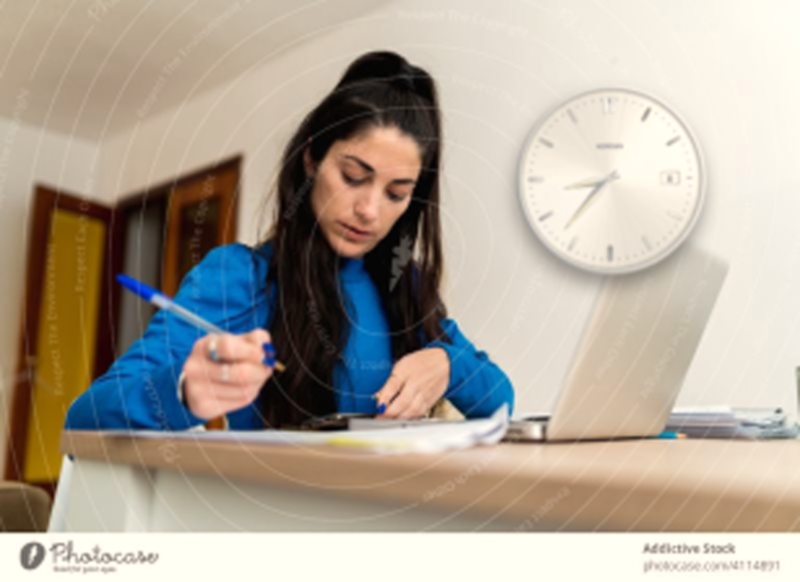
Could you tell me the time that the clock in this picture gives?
8:37
